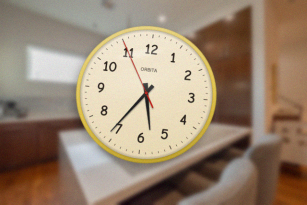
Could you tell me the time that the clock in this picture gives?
5:35:55
